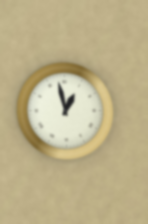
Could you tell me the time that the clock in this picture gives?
12:58
